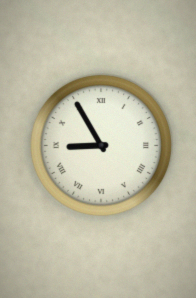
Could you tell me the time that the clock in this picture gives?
8:55
